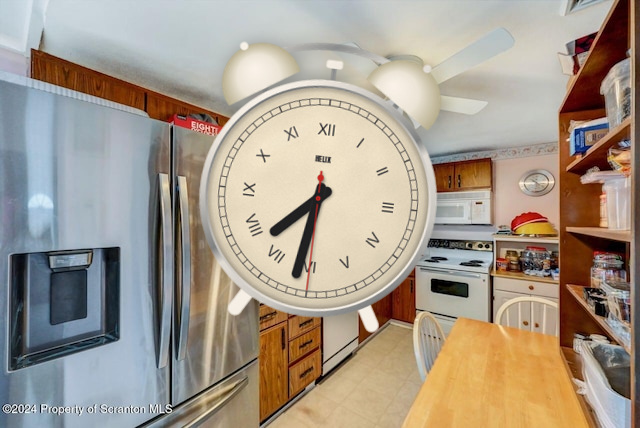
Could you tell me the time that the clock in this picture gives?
7:31:30
